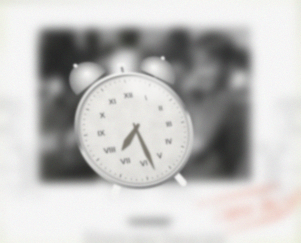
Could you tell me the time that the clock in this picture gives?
7:28
